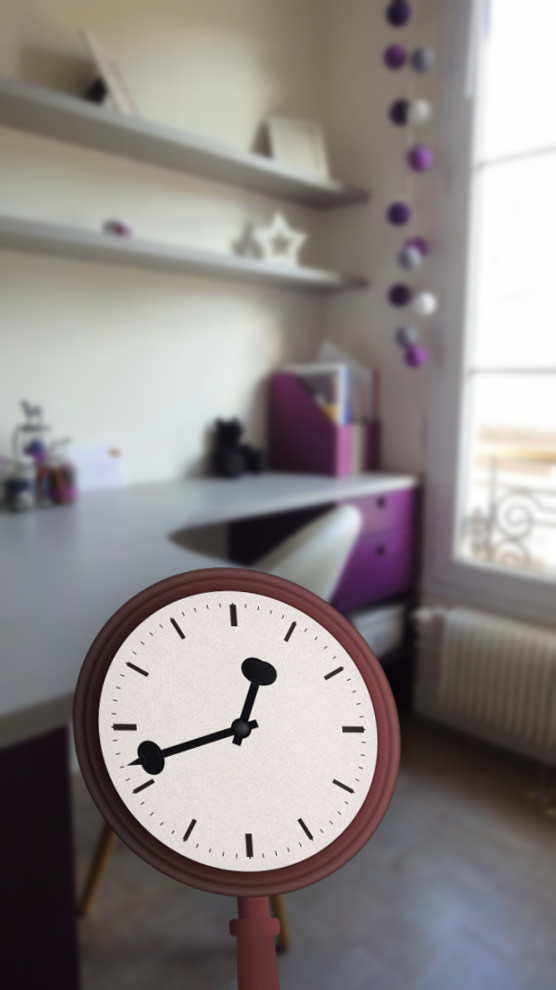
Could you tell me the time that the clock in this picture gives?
12:42
